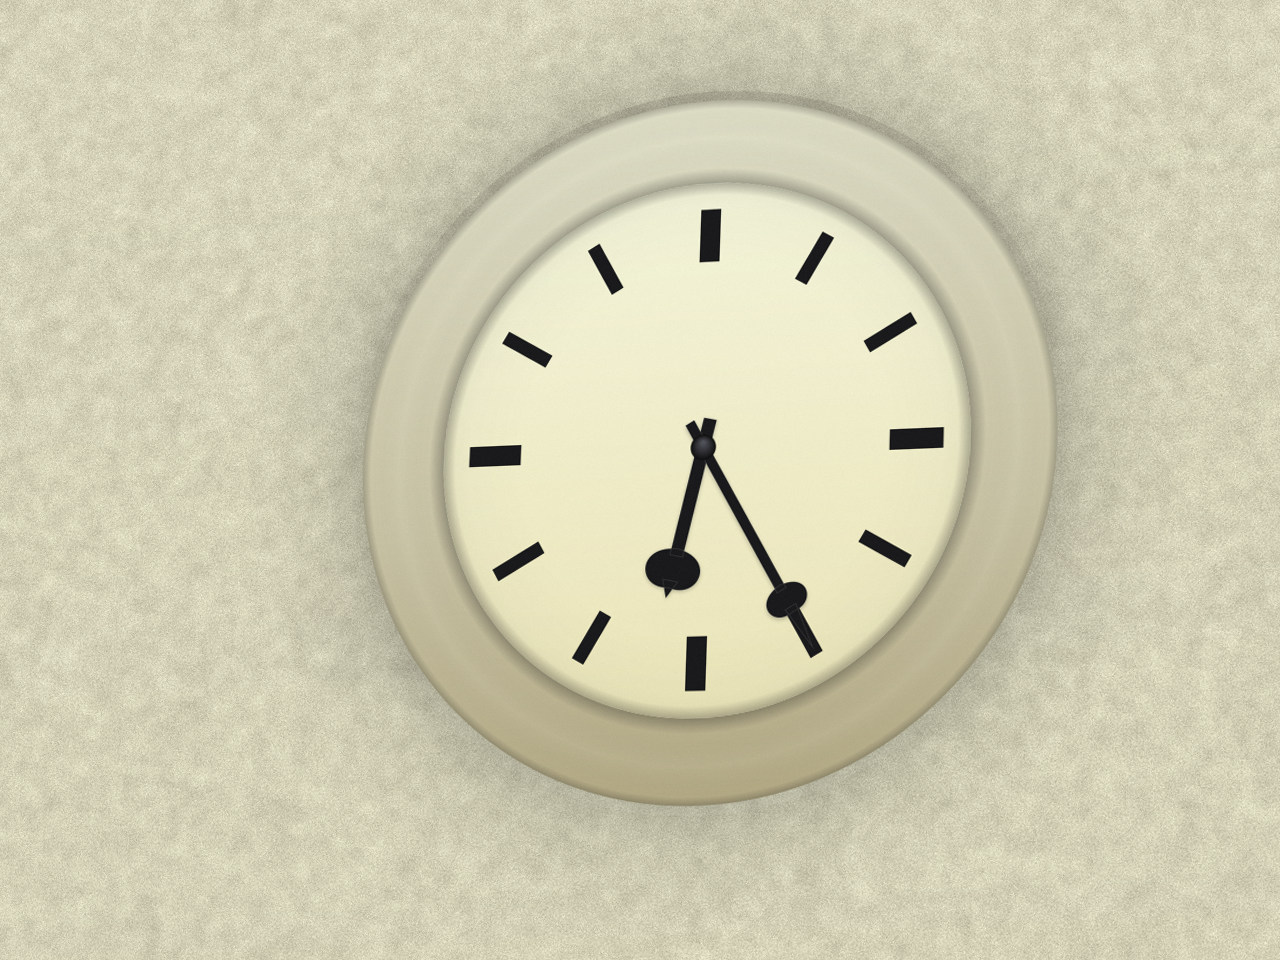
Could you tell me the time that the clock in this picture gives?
6:25
